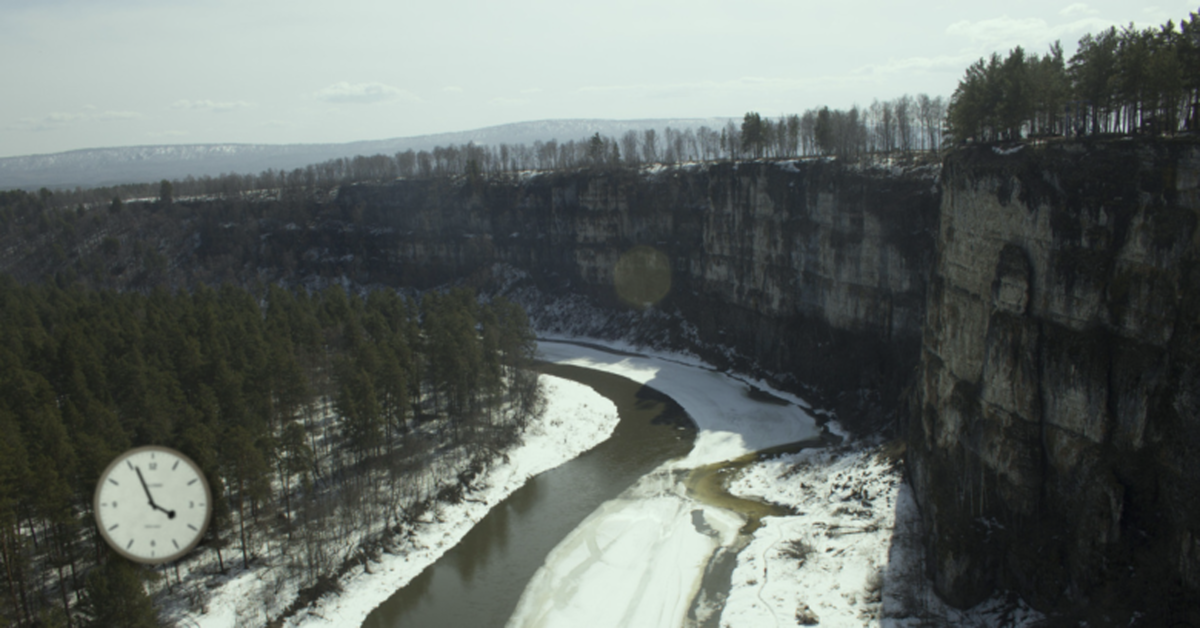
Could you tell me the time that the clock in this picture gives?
3:56
